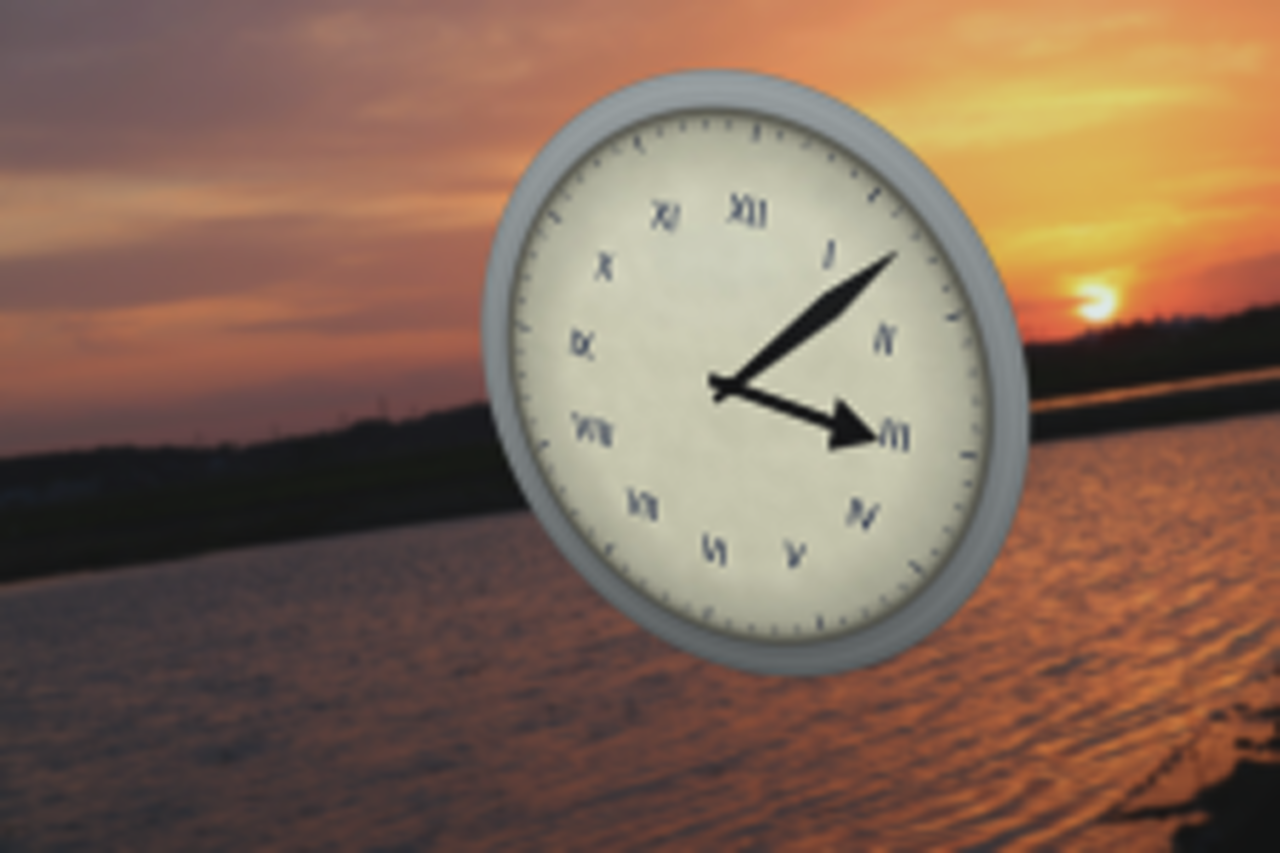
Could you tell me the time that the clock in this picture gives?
3:07
